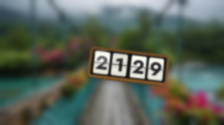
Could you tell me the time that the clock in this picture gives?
21:29
